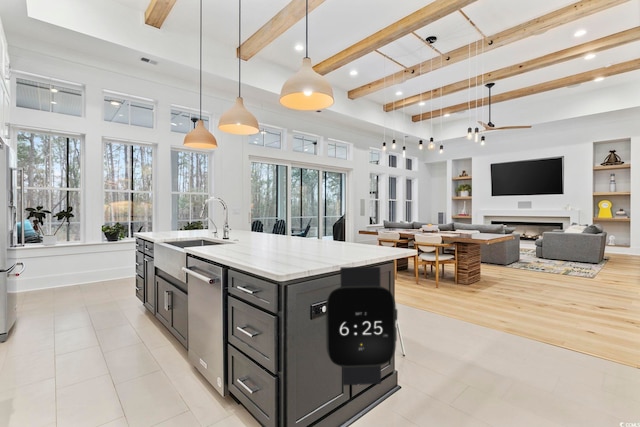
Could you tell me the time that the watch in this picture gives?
6:25
